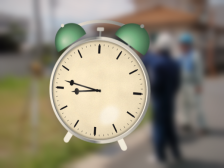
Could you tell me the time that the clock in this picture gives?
8:47
